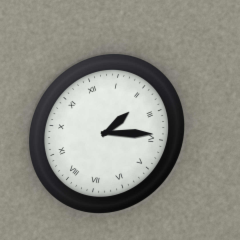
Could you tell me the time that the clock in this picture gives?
2:19
